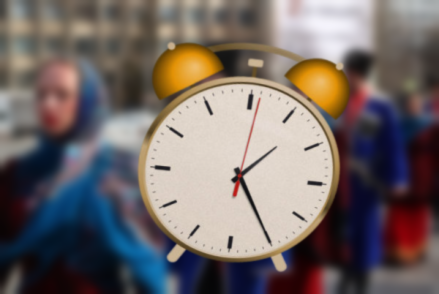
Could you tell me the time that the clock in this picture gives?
1:25:01
